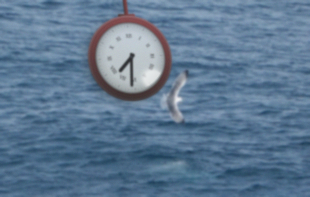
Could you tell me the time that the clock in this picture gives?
7:31
